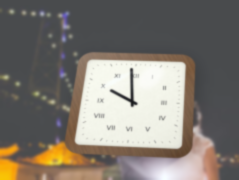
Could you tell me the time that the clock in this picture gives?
9:59
